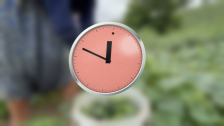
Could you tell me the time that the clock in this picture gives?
11:48
